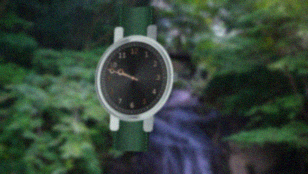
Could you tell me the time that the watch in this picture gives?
9:48
